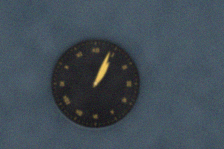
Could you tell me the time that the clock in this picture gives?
1:04
